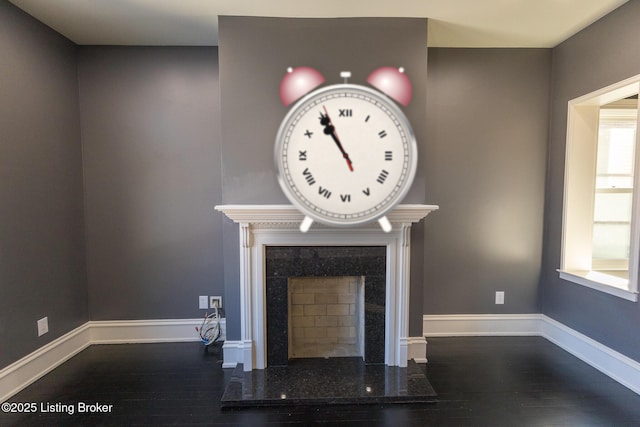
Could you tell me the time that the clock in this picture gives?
10:54:56
